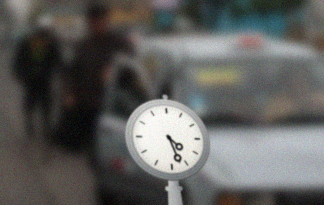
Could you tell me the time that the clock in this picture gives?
4:27
